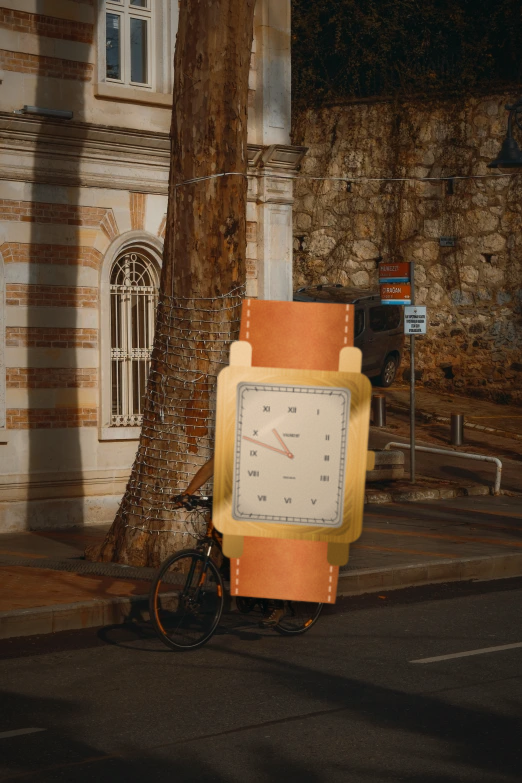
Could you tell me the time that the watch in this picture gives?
10:48
